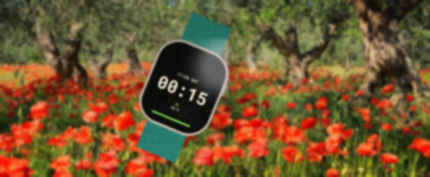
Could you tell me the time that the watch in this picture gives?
0:15
